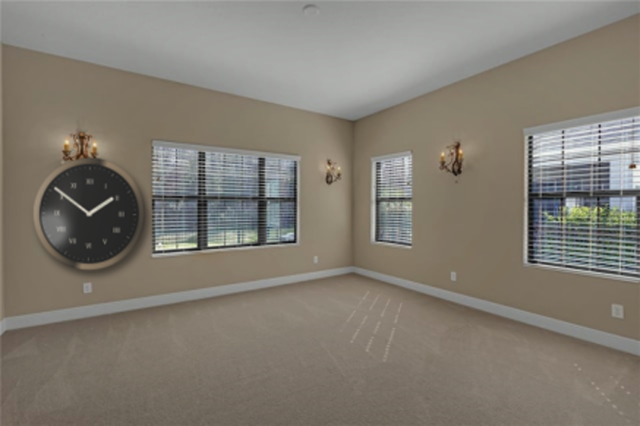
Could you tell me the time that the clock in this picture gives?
1:51
